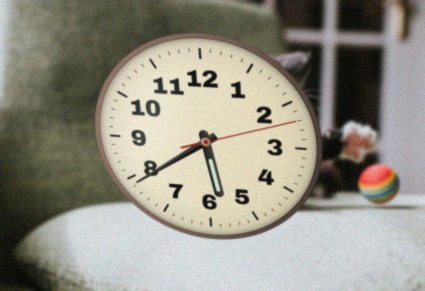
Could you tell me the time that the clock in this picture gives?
5:39:12
